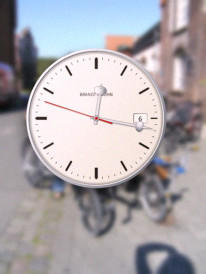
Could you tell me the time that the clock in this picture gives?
12:16:48
